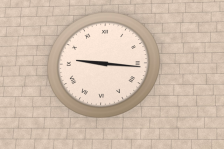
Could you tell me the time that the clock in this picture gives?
9:16
